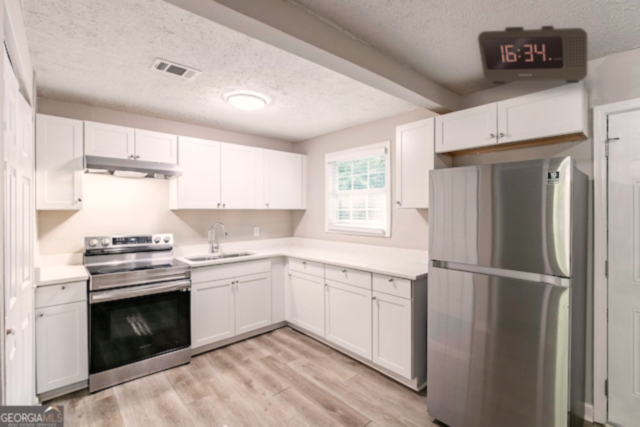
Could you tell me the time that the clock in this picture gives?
16:34
